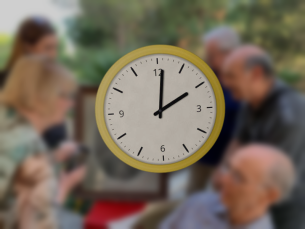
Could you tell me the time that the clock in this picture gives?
2:01
